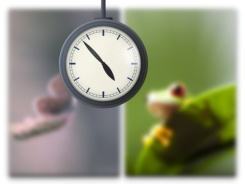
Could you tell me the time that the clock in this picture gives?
4:53
